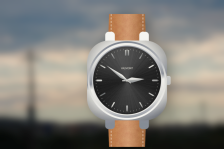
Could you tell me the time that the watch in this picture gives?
2:51
